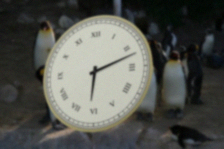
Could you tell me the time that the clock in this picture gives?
6:12
